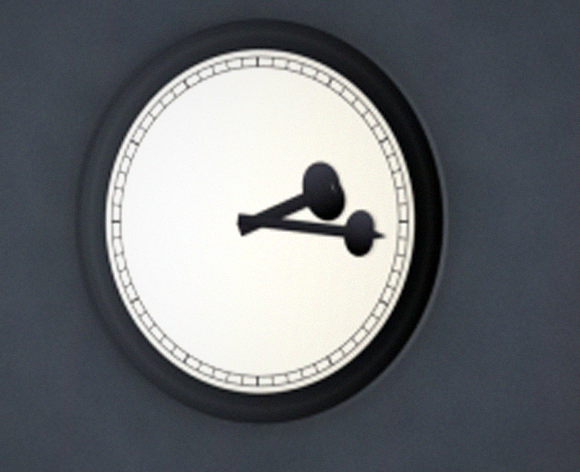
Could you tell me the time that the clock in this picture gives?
2:16
